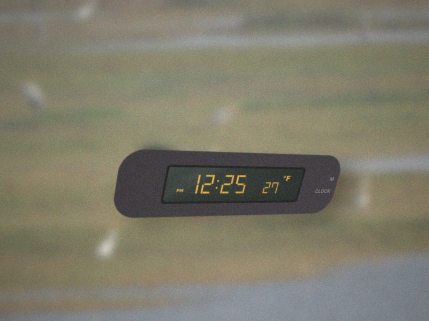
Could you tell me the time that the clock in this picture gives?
12:25
